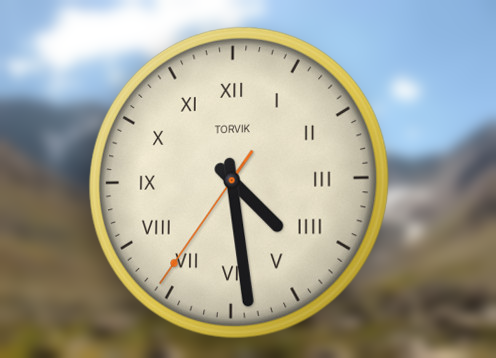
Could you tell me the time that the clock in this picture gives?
4:28:36
